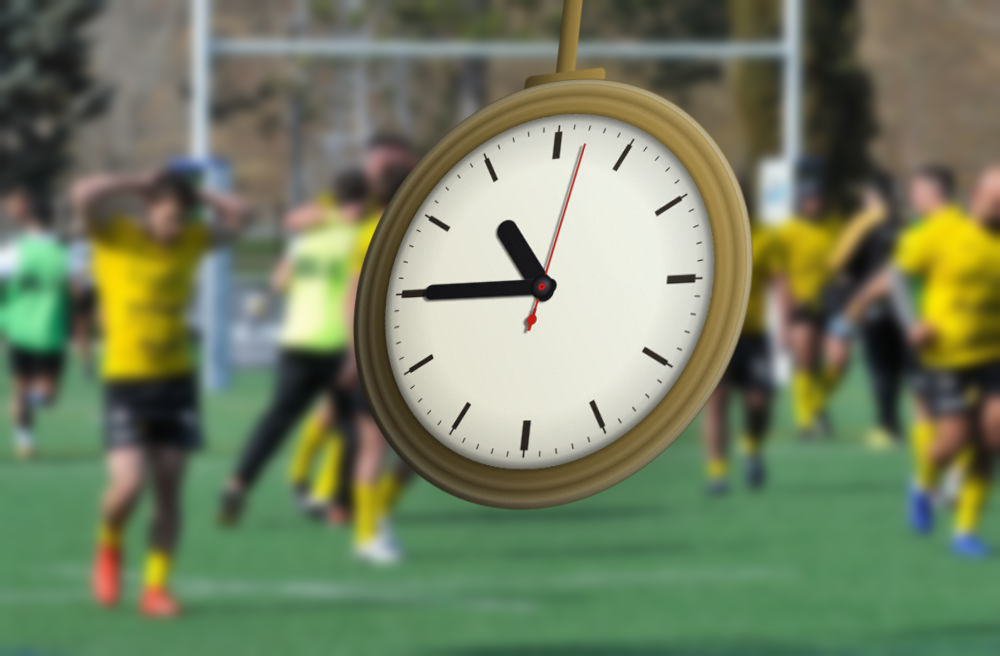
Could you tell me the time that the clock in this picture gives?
10:45:02
